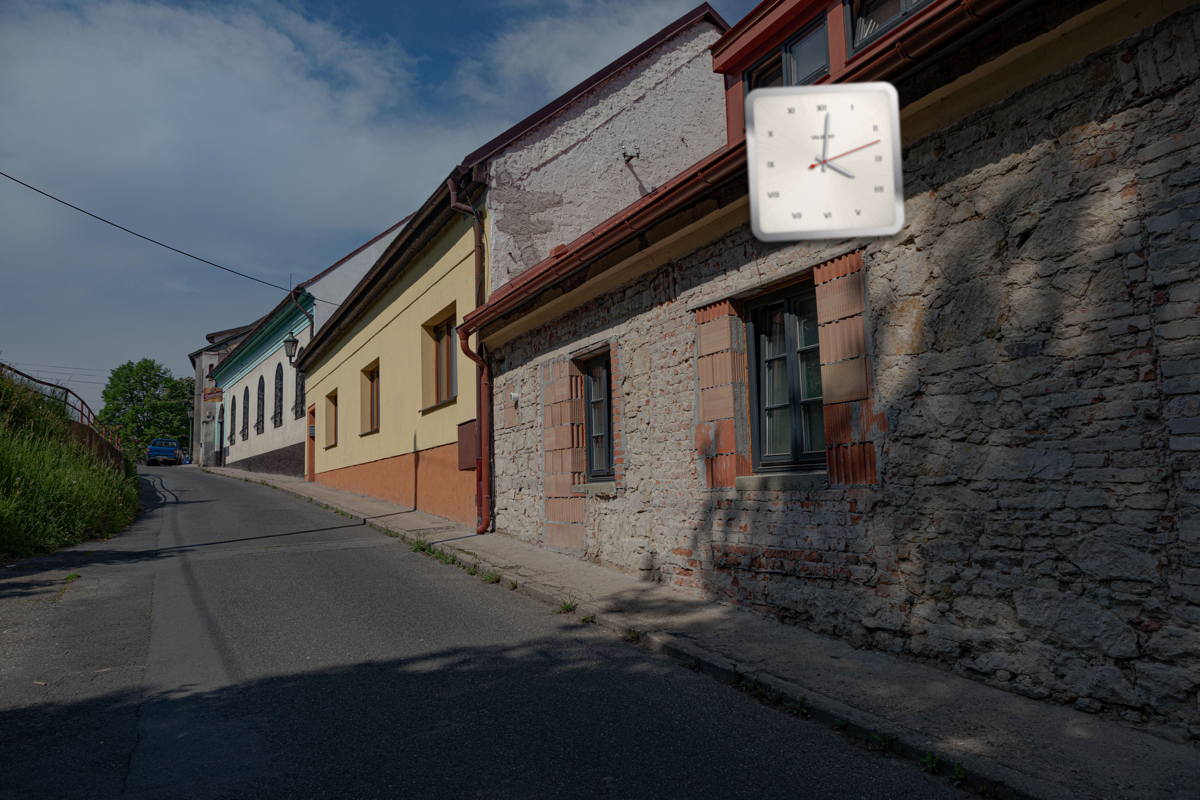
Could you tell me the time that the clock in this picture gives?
4:01:12
